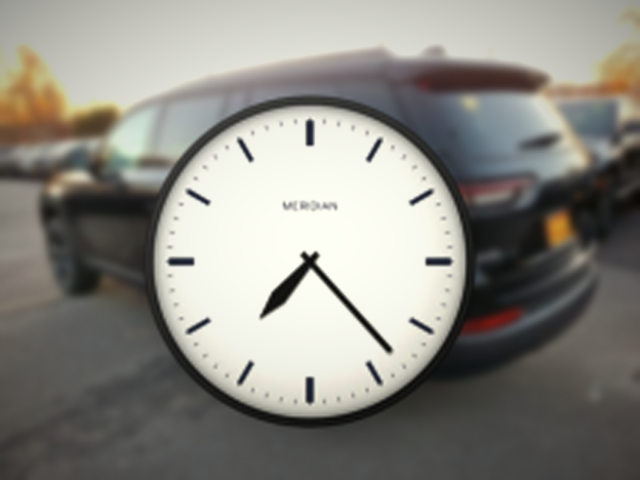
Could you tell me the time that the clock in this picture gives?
7:23
